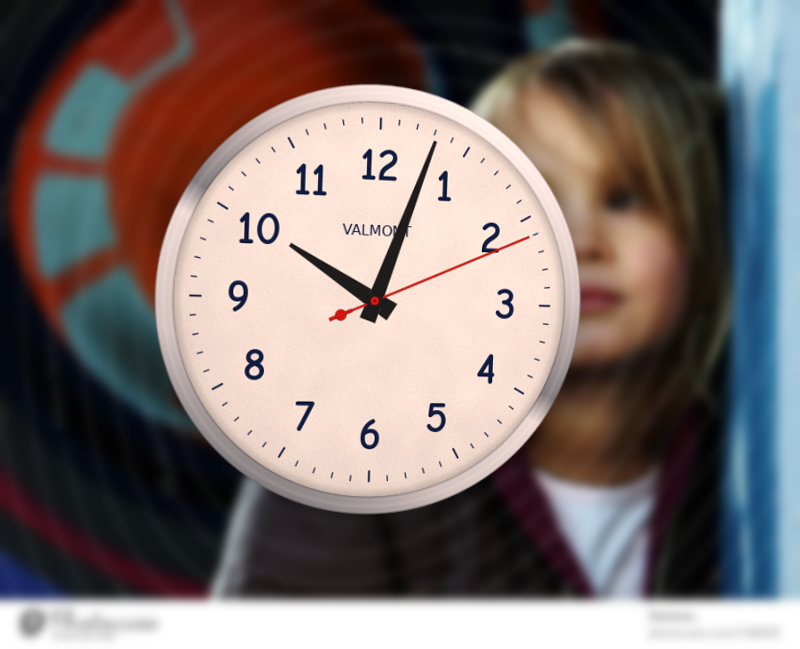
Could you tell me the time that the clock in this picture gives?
10:03:11
